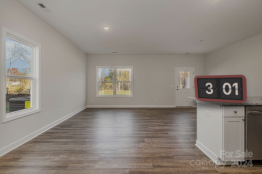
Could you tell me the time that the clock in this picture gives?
3:01
